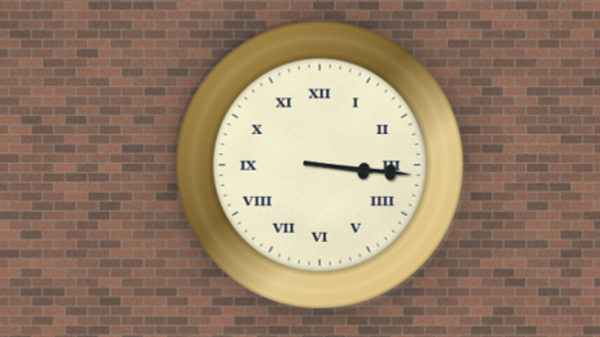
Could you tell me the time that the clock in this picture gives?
3:16
